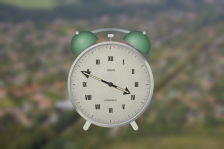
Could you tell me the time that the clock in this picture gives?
3:49
